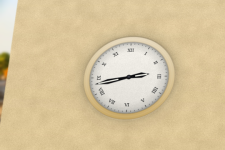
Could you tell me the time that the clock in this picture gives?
2:43
